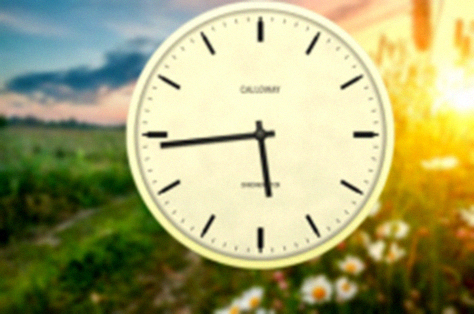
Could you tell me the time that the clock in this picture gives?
5:44
